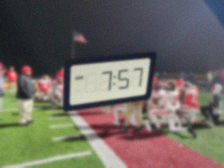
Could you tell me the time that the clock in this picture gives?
7:57
